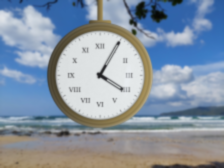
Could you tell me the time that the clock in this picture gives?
4:05
